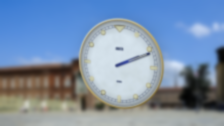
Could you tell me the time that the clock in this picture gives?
2:11
